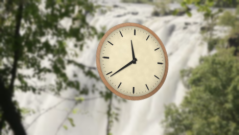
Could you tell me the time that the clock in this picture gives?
11:39
